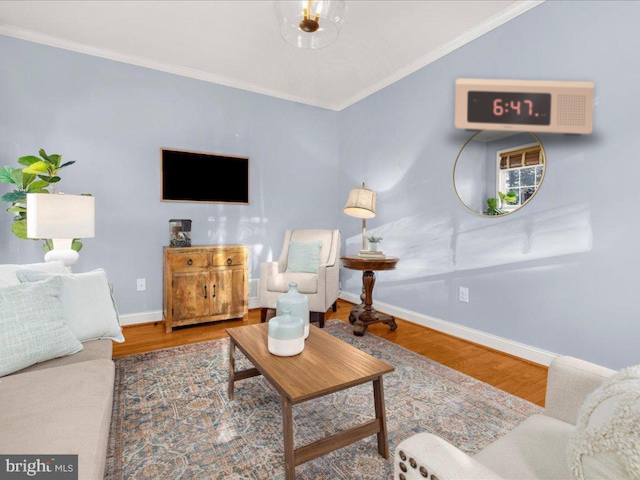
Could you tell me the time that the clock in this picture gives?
6:47
